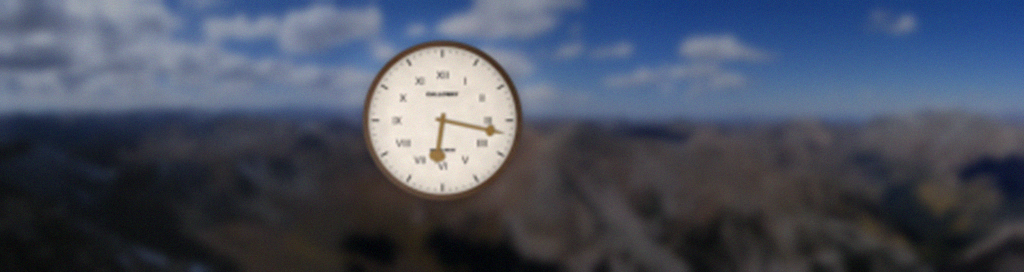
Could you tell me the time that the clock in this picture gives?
6:17
